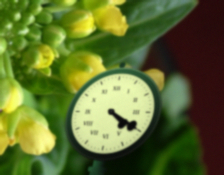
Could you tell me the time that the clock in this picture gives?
4:20
